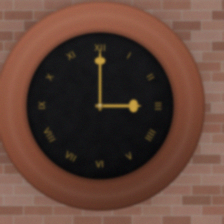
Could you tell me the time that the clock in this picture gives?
3:00
